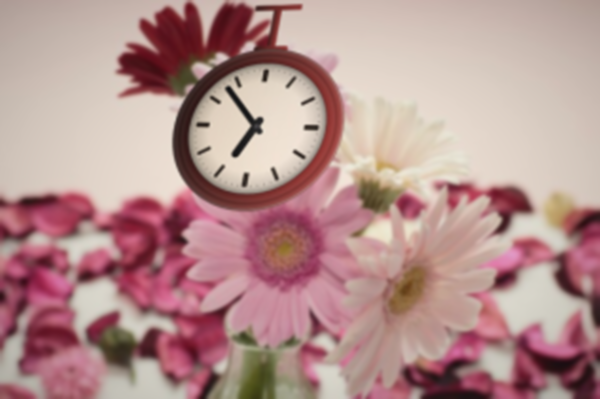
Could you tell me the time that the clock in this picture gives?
6:53
